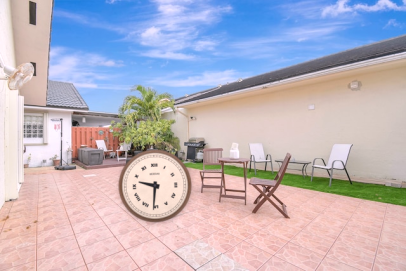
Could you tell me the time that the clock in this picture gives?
9:31
